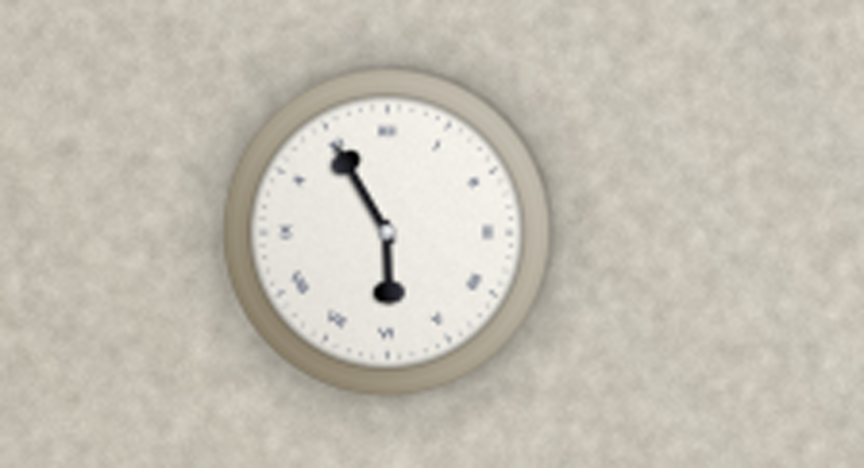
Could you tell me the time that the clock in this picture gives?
5:55
